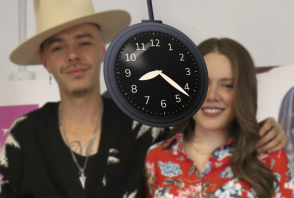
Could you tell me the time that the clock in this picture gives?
8:22
